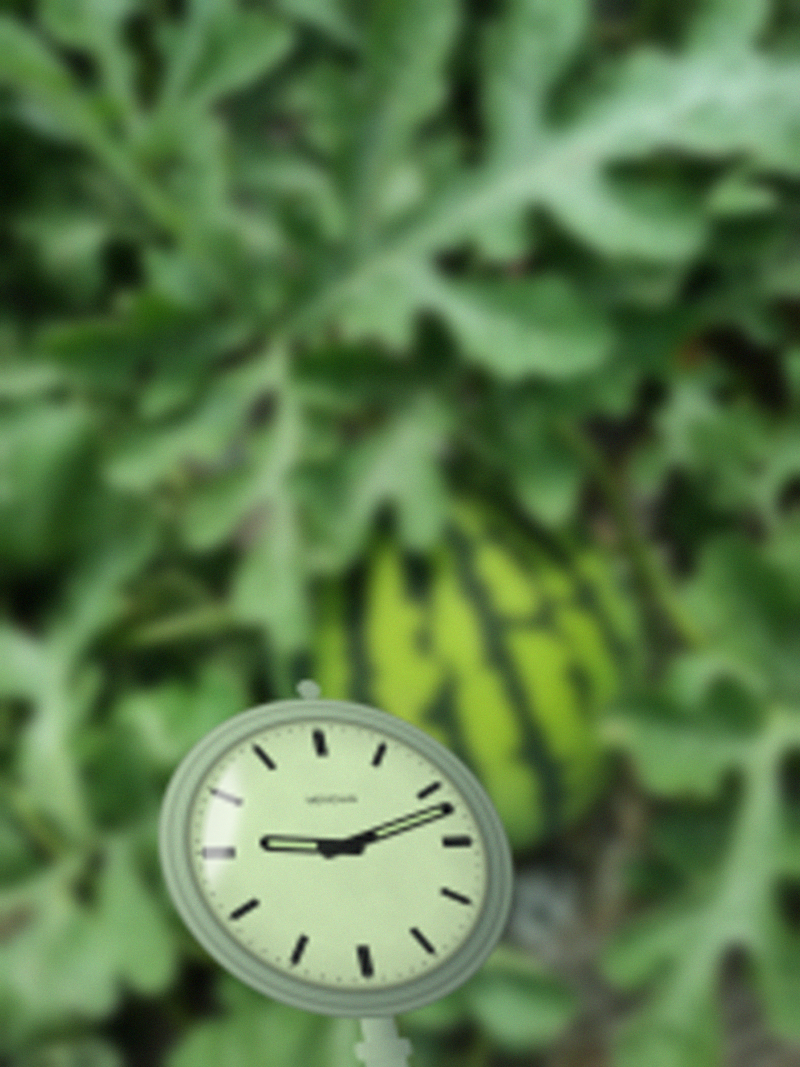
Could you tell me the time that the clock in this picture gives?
9:12
